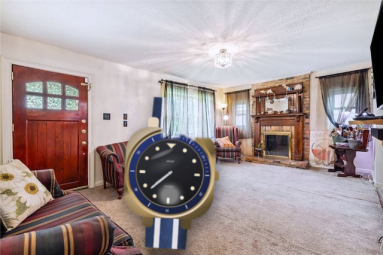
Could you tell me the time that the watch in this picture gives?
7:38
